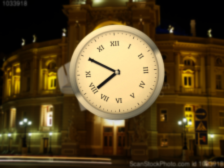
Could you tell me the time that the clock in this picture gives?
7:50
